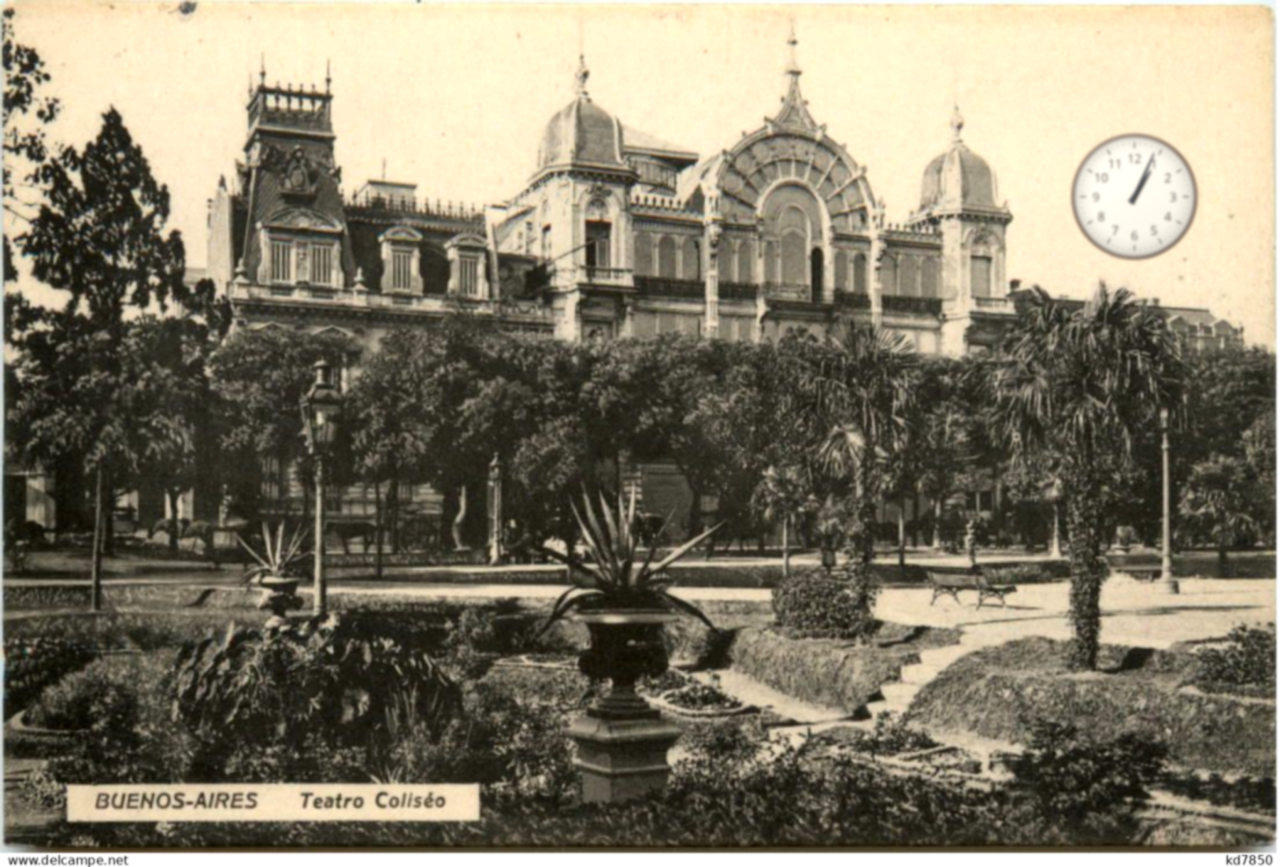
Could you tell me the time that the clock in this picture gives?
1:04
